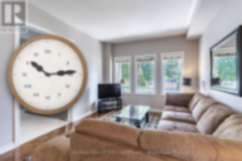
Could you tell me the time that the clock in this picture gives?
10:14
